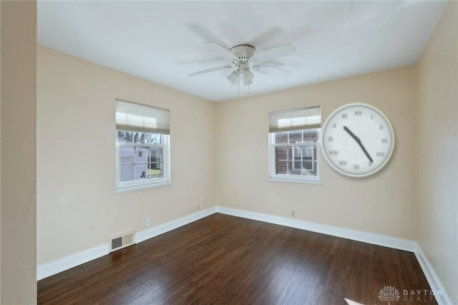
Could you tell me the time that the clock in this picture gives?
10:24
